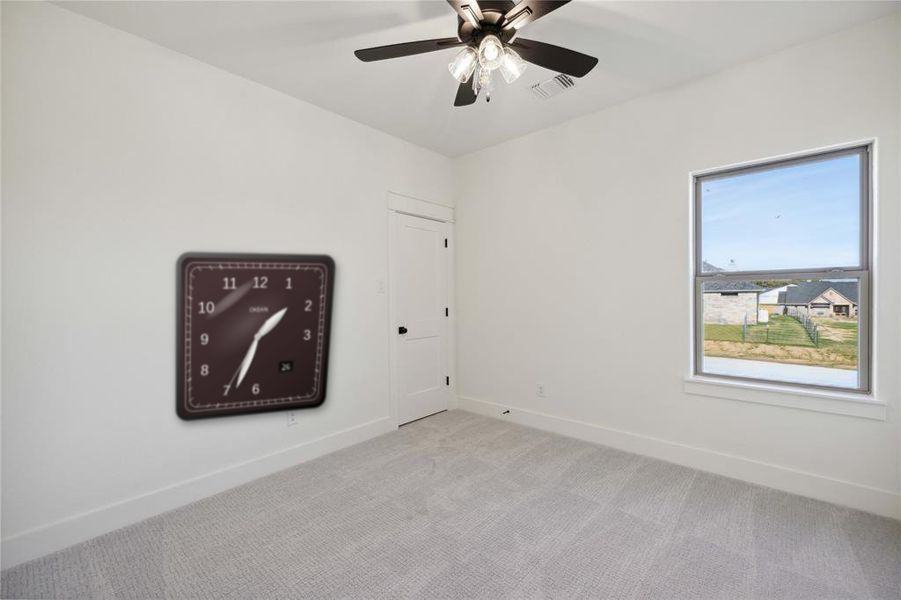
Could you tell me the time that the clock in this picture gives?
1:33:35
